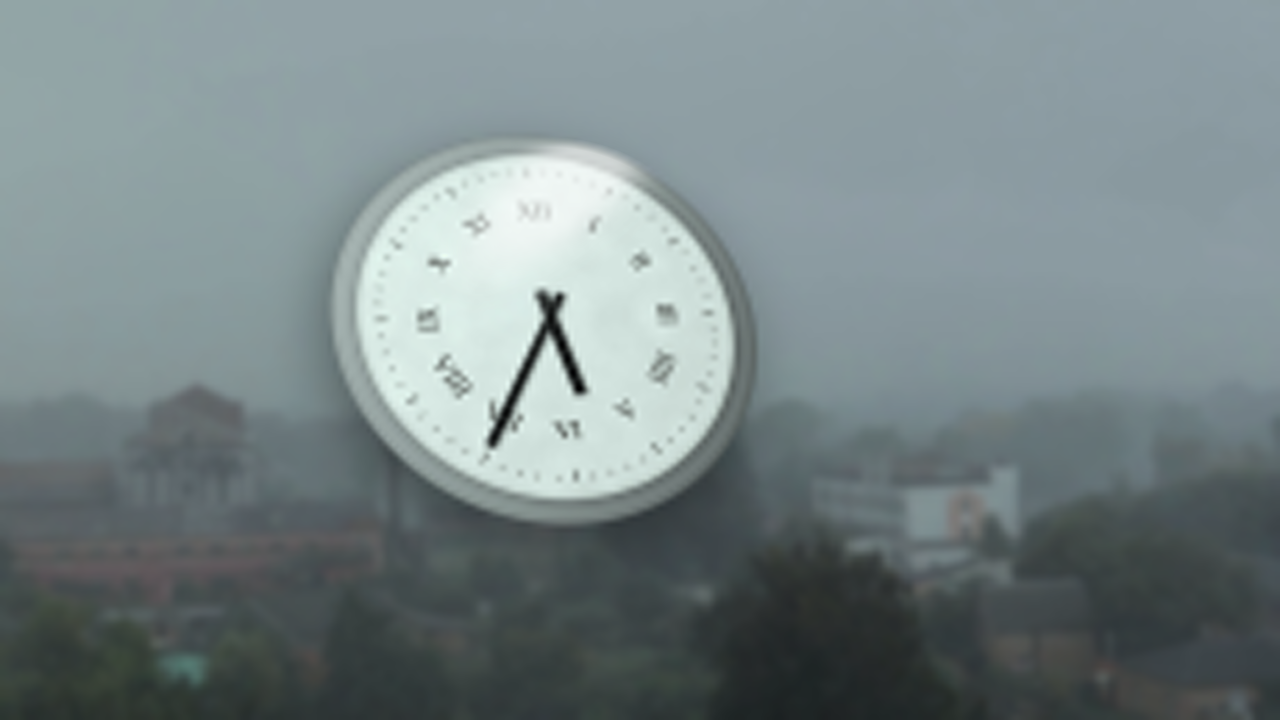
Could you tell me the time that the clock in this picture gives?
5:35
